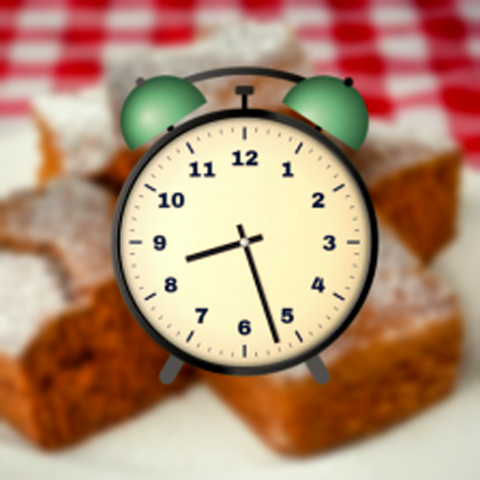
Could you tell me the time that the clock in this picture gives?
8:27
